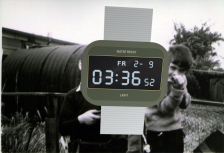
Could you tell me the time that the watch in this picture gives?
3:36:52
